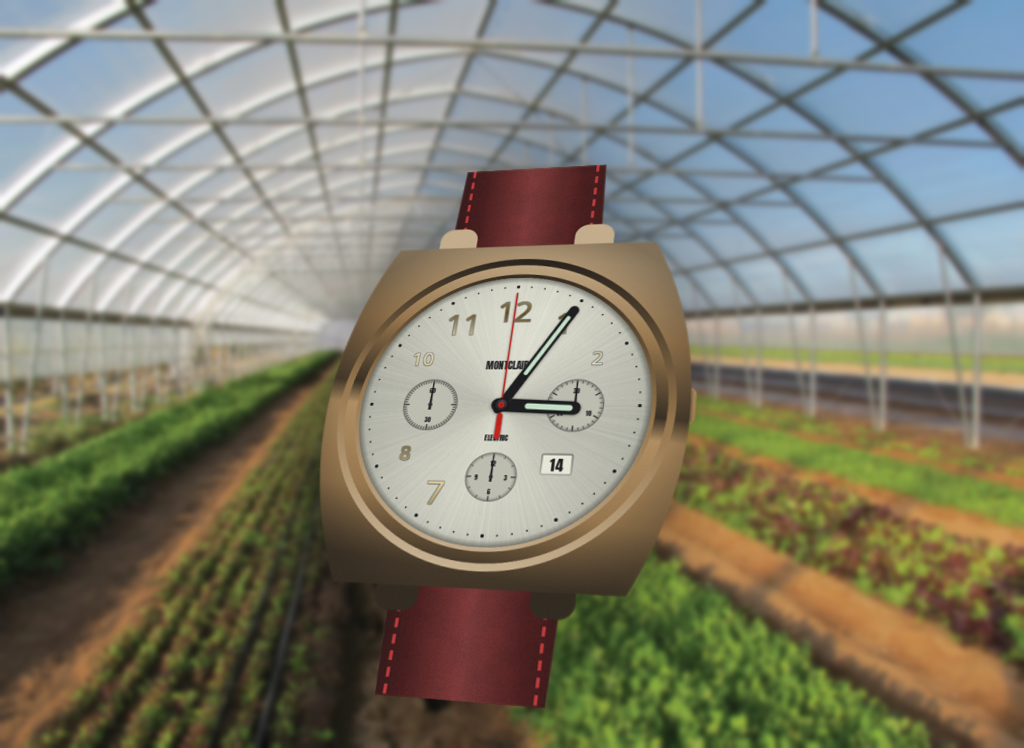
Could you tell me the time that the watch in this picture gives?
3:05
